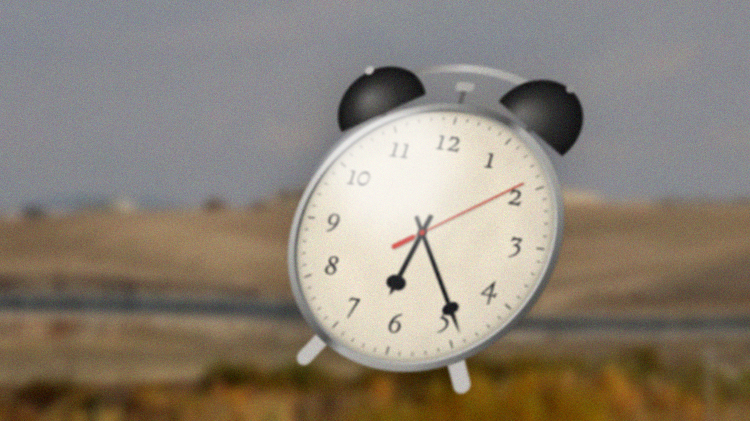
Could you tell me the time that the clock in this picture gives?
6:24:09
